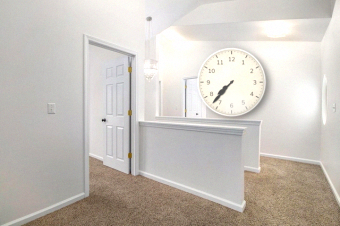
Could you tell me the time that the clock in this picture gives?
7:37
